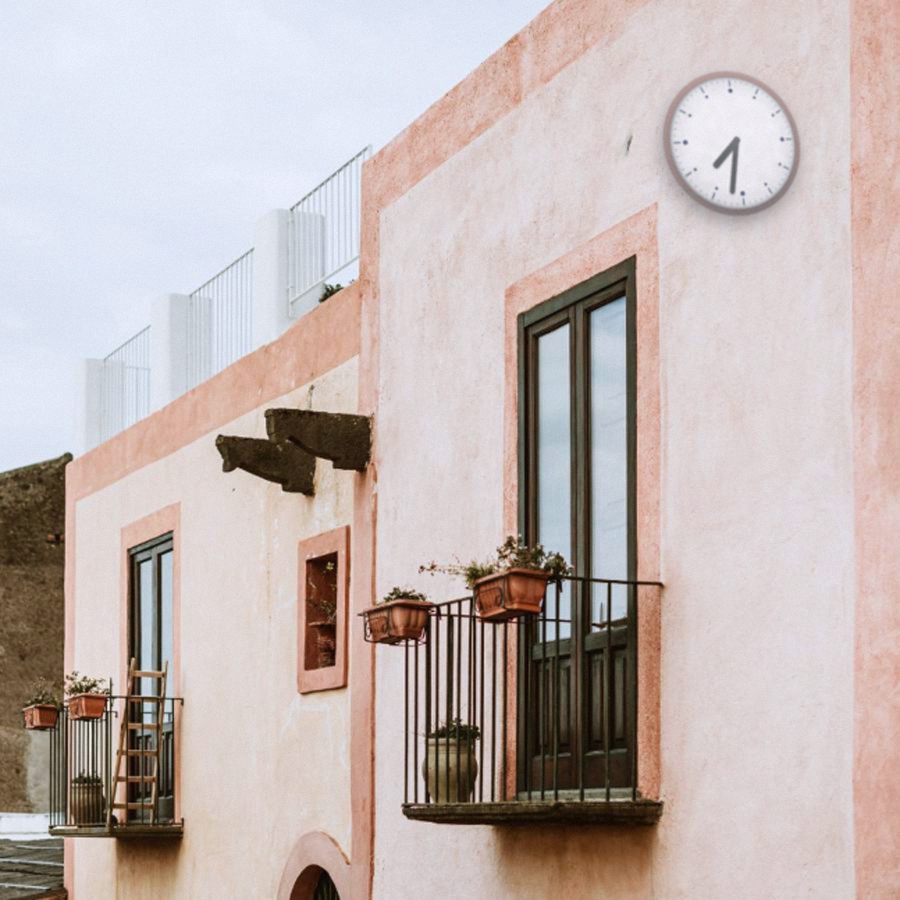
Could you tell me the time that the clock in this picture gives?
7:32
